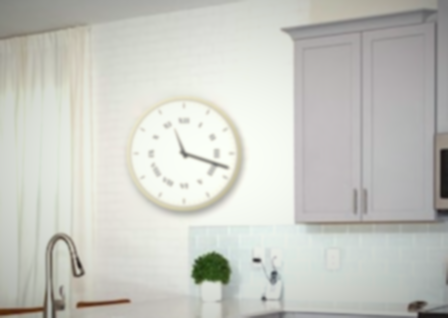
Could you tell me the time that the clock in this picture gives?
11:18
